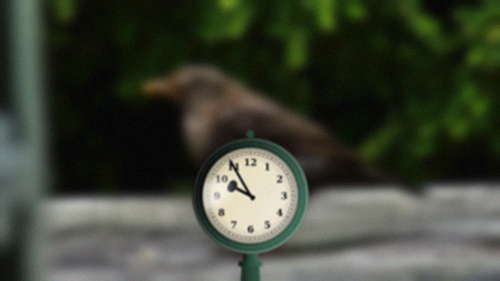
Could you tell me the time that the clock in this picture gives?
9:55
